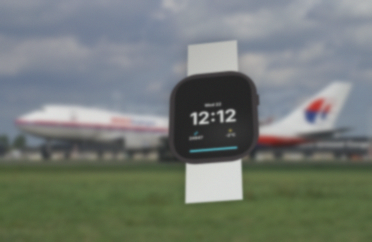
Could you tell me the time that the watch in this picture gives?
12:12
